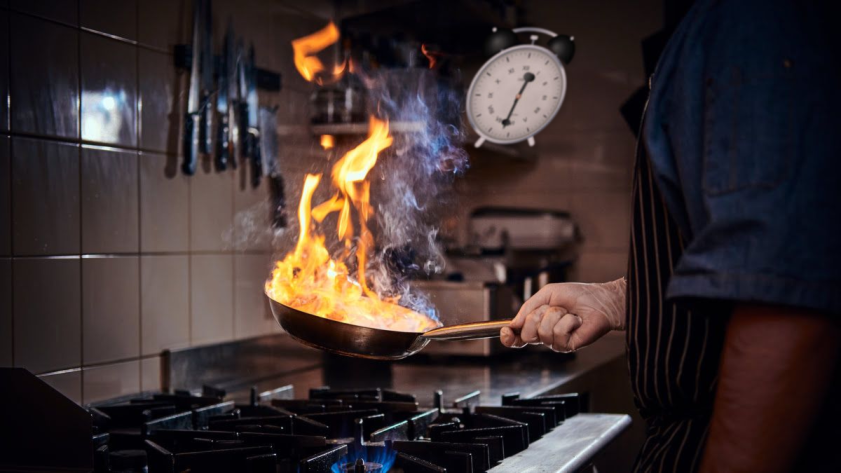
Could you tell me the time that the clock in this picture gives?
12:32
